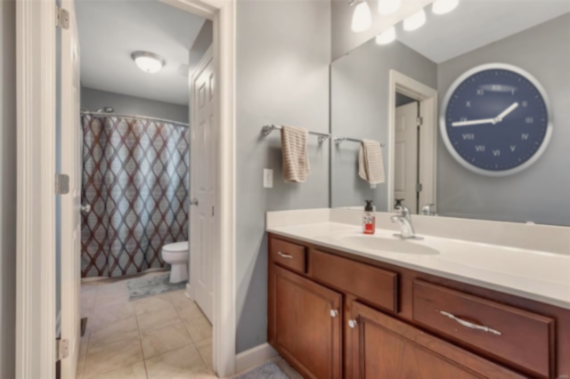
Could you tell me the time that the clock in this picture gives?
1:44
